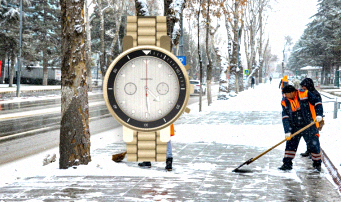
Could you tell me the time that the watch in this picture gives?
4:29
